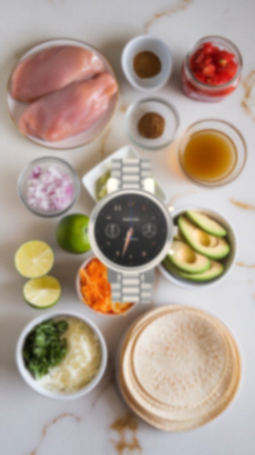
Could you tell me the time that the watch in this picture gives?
6:33
